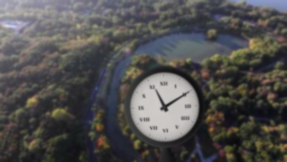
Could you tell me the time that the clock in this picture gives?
11:10
